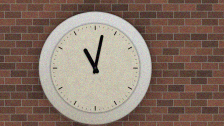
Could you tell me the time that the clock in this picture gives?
11:02
